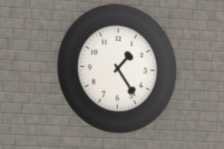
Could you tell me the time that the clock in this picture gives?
1:24
